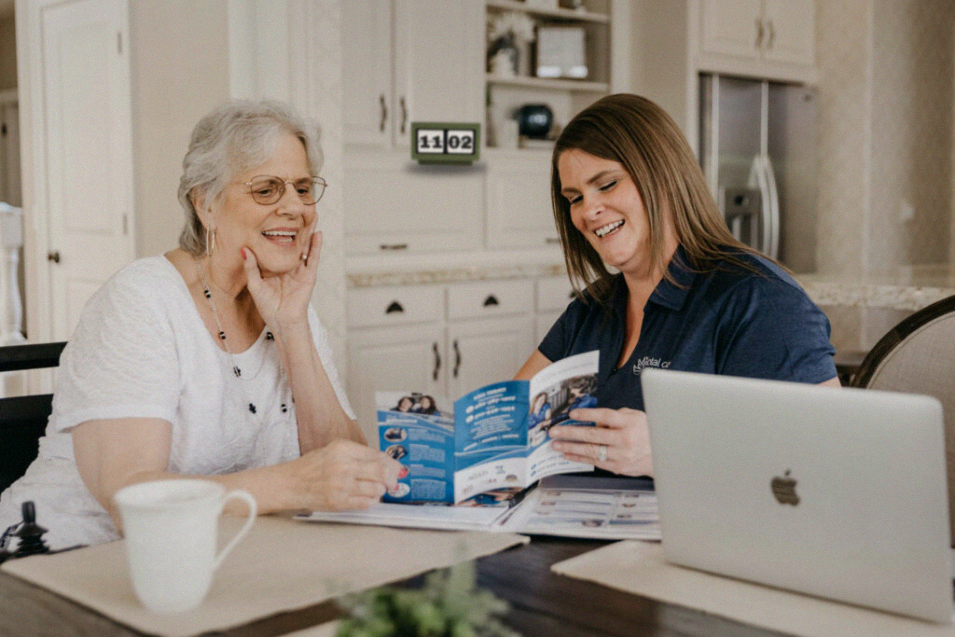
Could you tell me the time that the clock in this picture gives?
11:02
